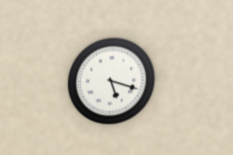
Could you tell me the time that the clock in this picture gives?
5:18
